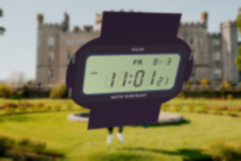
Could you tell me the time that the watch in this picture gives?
11:01
